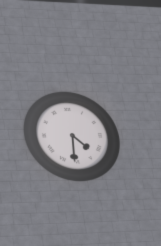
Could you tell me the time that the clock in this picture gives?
4:31
